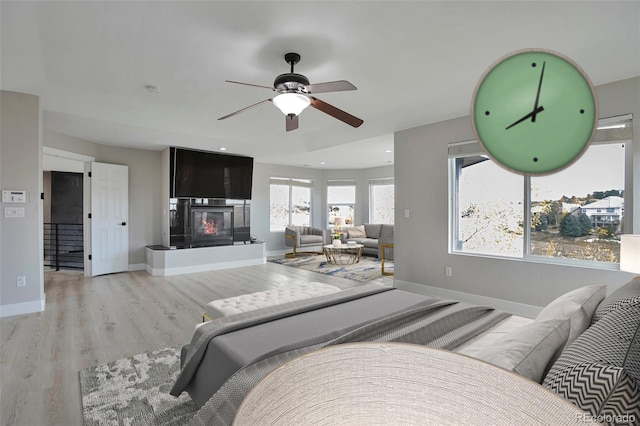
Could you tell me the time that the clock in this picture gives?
8:02
